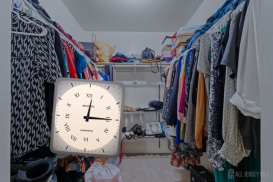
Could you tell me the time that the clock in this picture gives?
12:15
